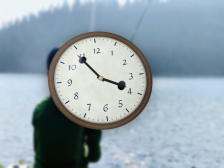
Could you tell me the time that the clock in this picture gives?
3:54
